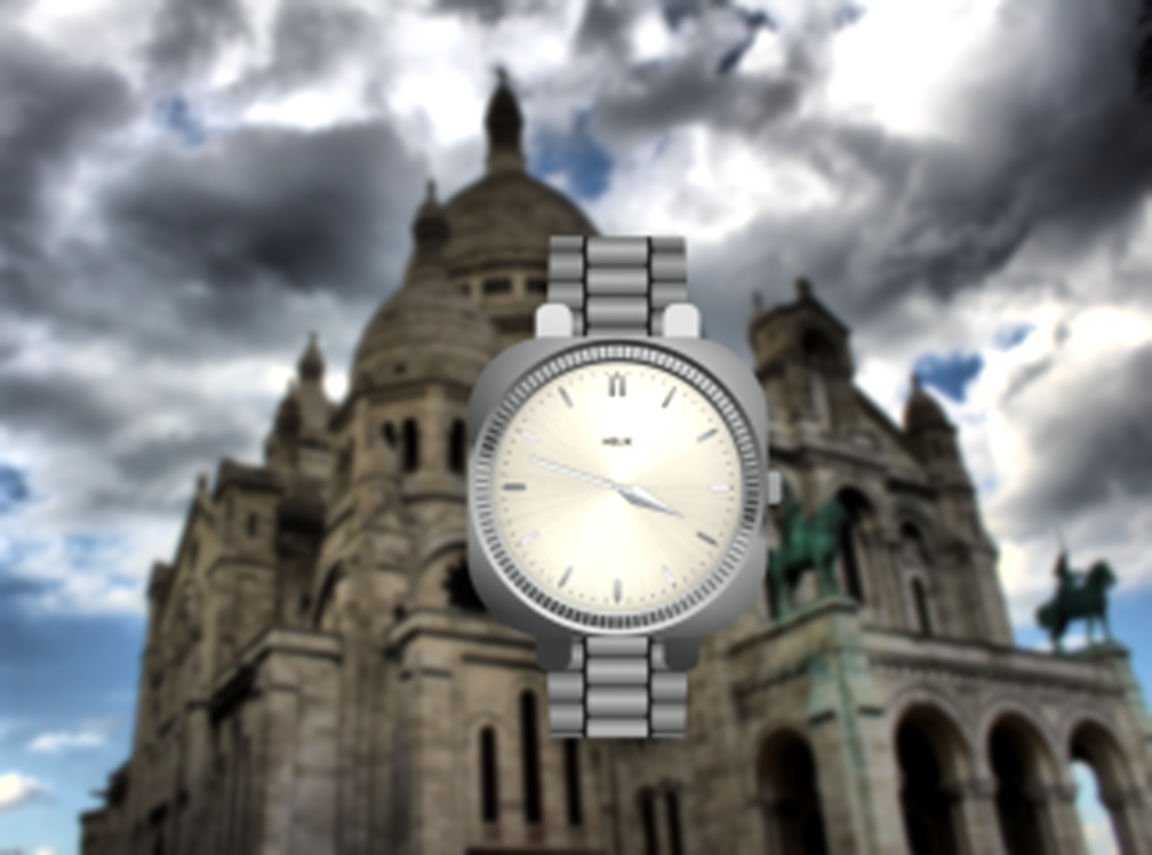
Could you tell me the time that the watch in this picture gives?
3:48
